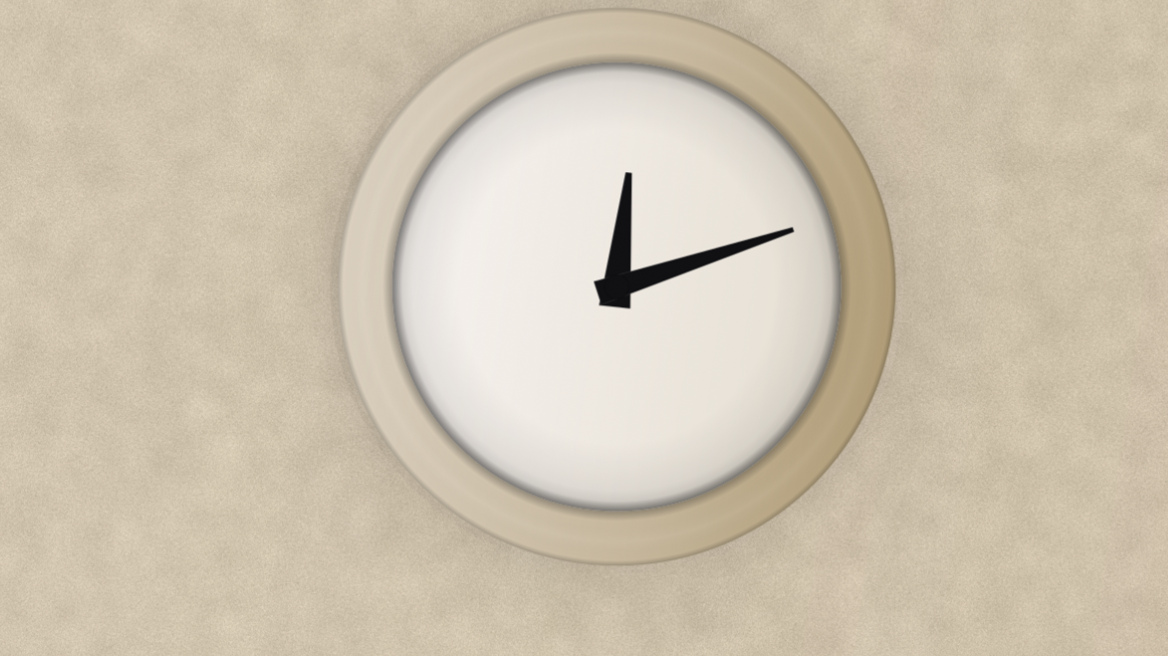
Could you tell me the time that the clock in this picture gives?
12:12
